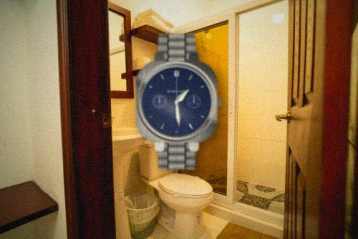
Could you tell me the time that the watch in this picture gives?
1:29
